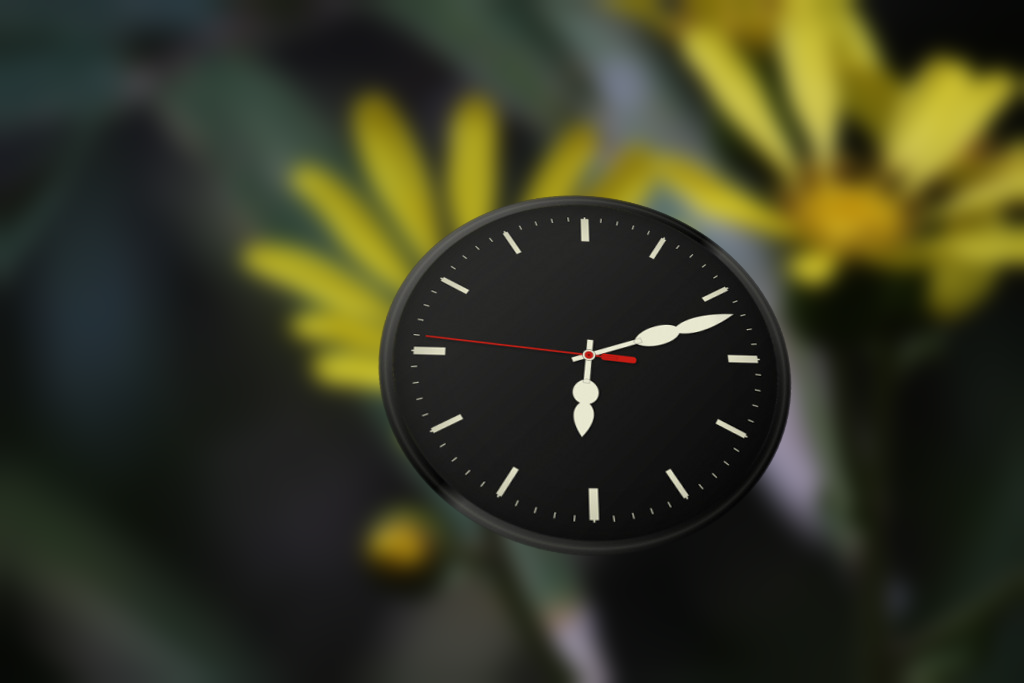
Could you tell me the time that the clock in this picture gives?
6:11:46
